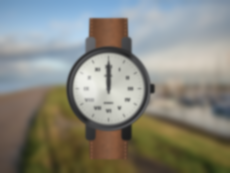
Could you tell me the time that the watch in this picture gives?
12:00
